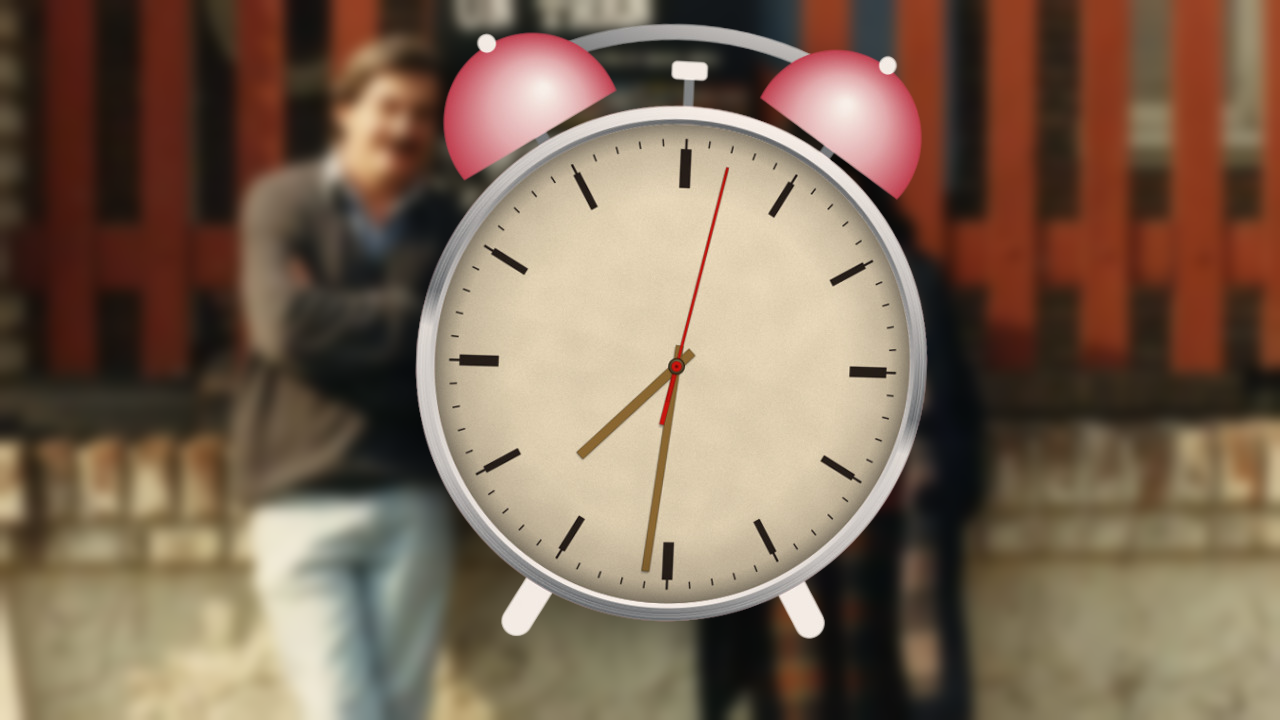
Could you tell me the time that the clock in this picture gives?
7:31:02
